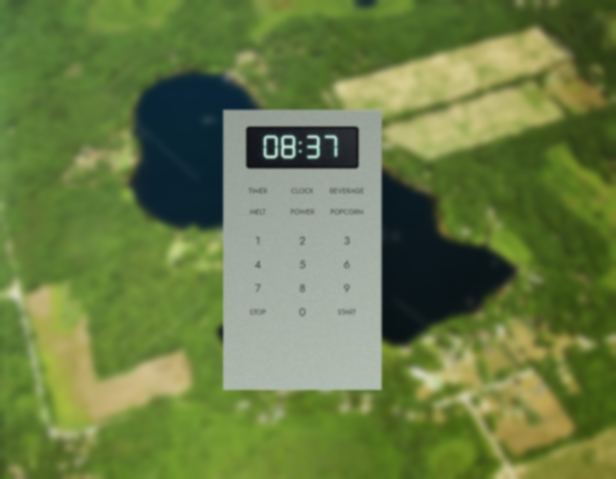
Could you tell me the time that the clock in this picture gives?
8:37
